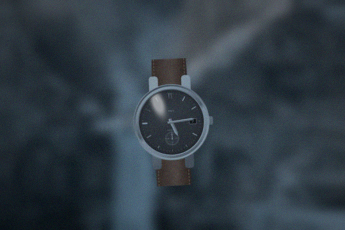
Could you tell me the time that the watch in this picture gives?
5:14
